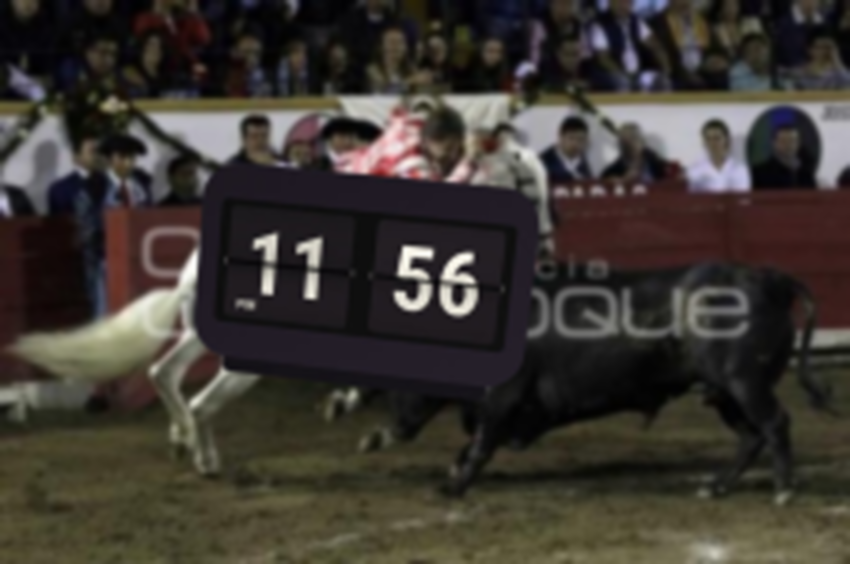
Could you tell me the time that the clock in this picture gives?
11:56
